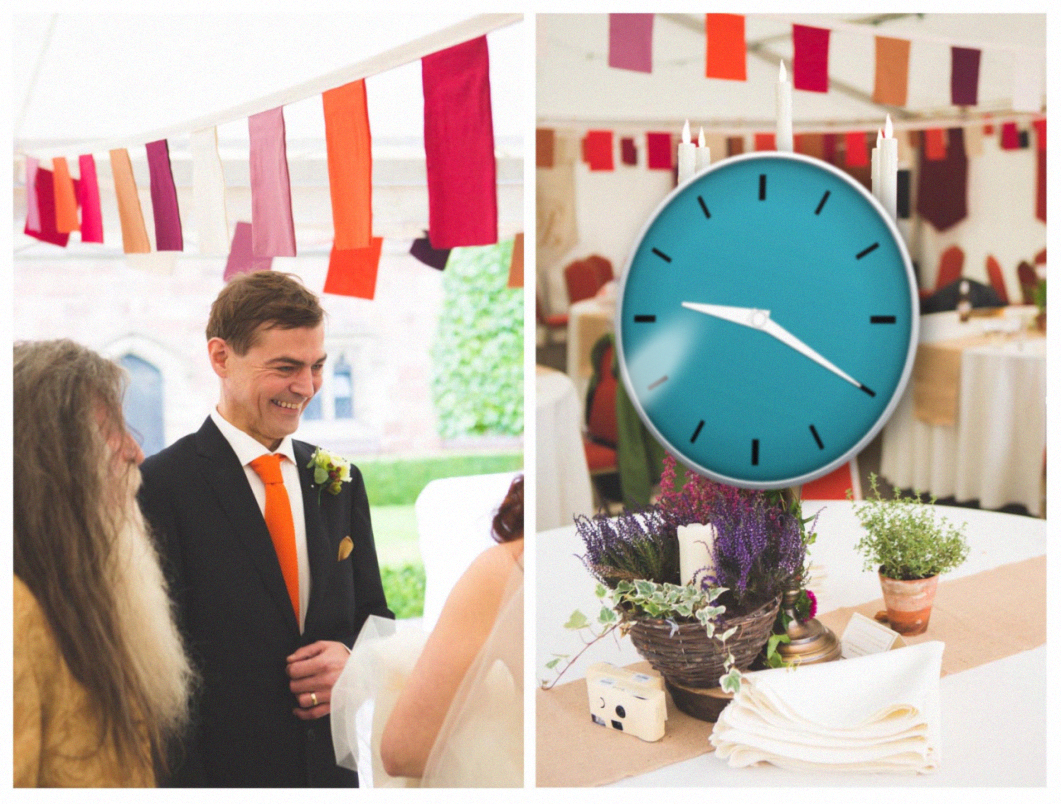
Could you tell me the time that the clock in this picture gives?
9:20
